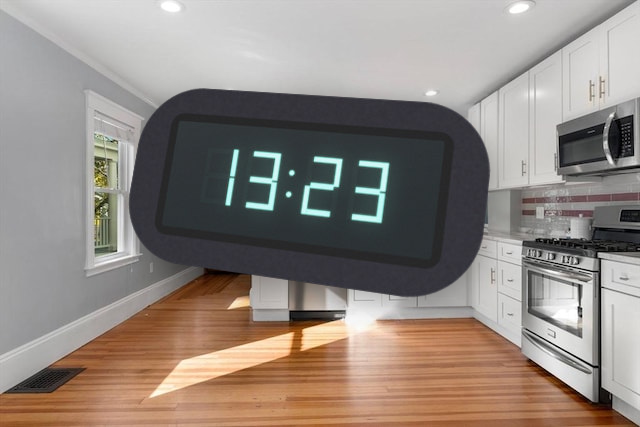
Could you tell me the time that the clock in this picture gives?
13:23
